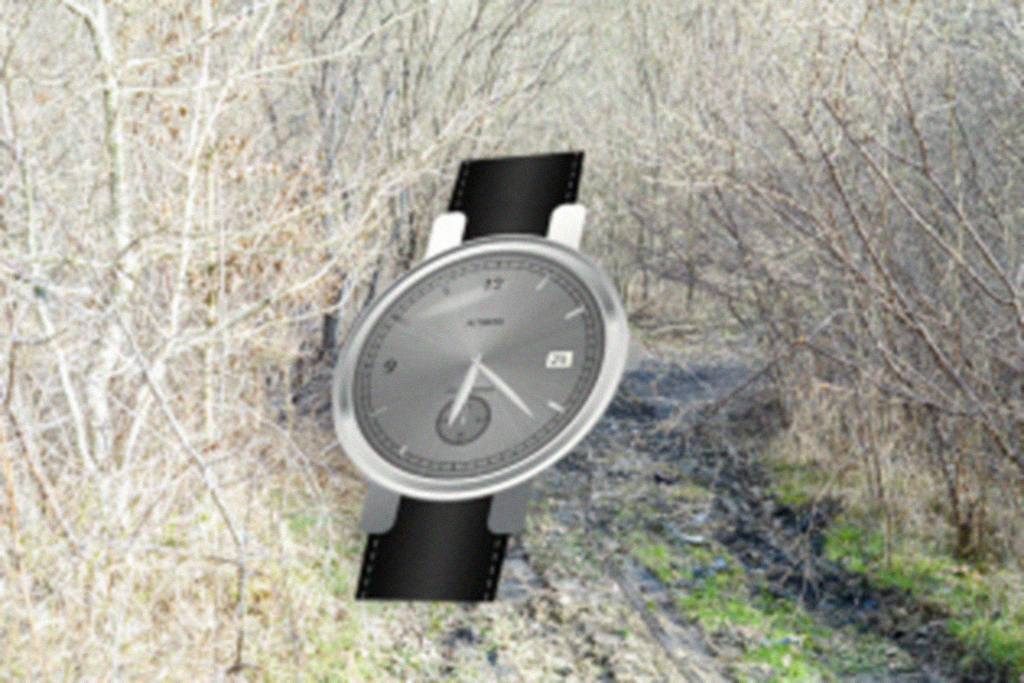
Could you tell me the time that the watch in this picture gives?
6:22
